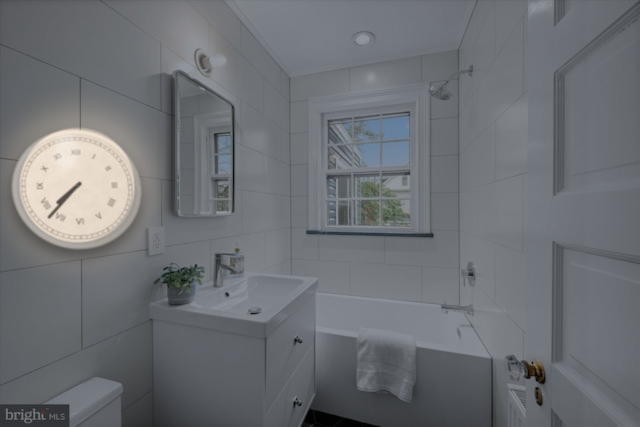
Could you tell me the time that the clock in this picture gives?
7:37
